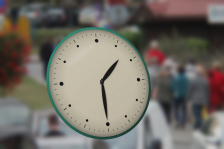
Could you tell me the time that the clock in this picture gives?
1:30
